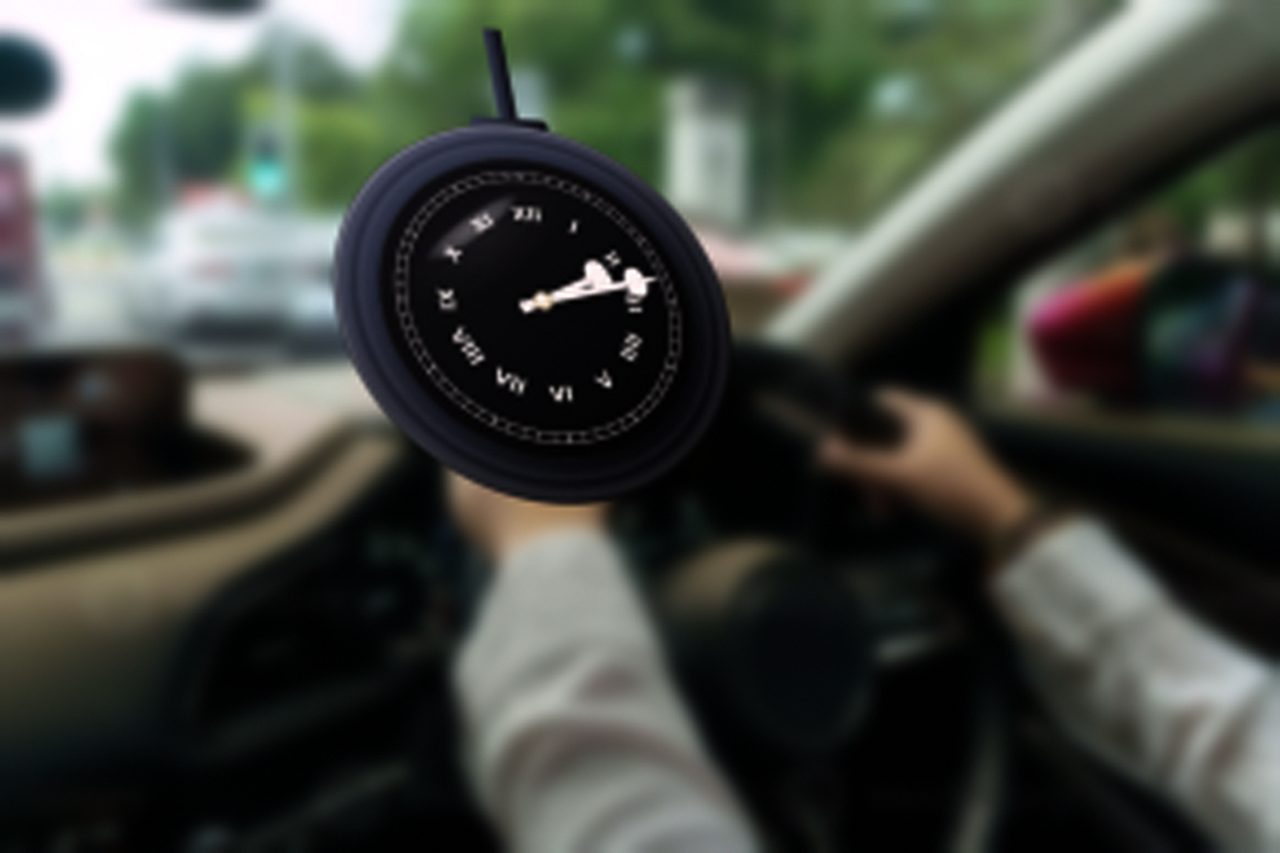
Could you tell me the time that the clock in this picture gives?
2:13
